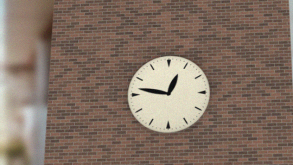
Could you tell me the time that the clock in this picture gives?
12:47
